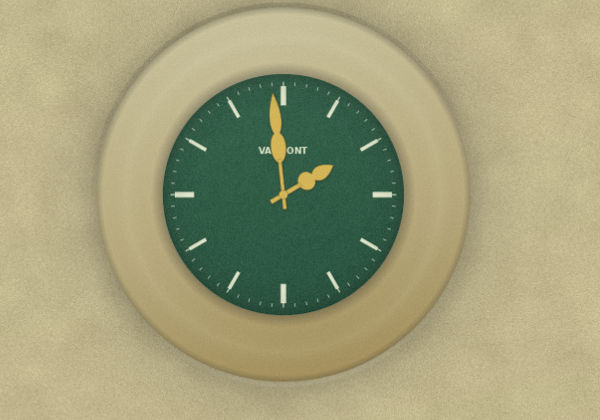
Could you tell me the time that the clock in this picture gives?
1:59
